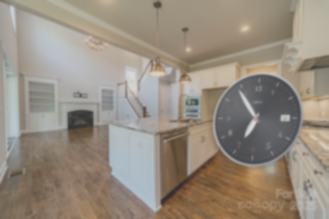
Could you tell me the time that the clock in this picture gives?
6:54
